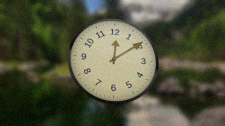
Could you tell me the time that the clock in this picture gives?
12:09
